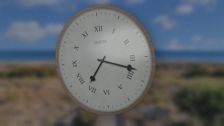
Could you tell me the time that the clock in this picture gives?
7:18
